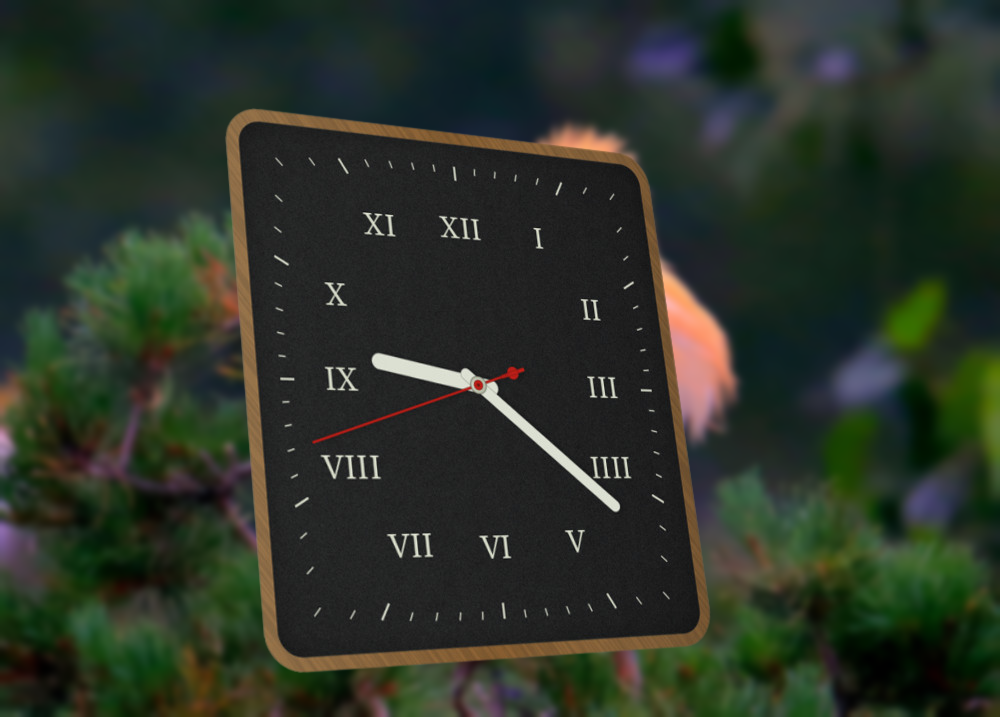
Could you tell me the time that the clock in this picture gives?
9:21:42
